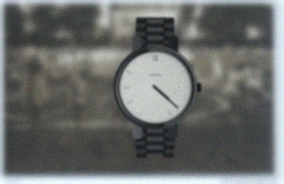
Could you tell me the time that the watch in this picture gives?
4:22
